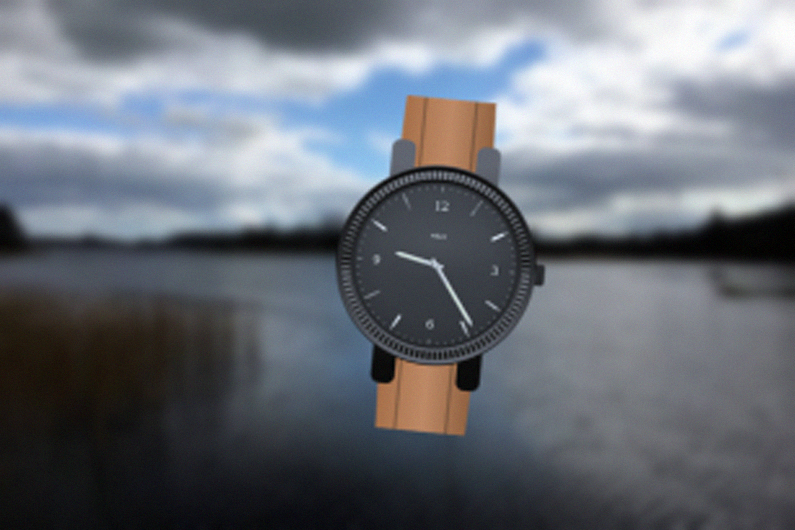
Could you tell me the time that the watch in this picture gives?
9:24
